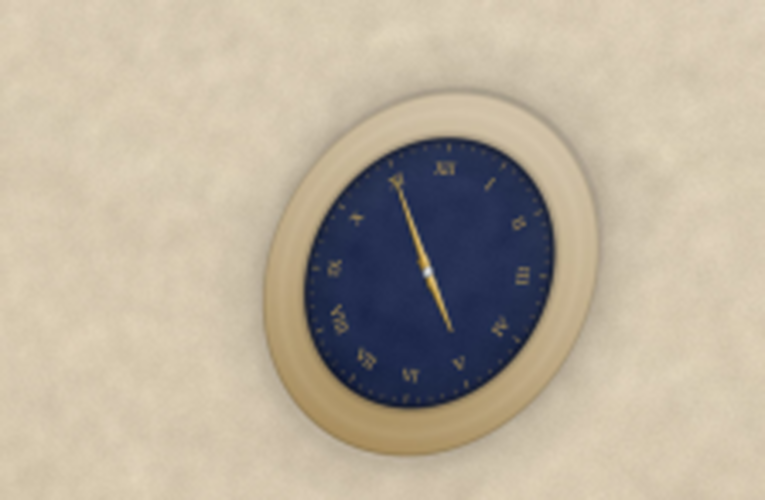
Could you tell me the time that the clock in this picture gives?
4:55
